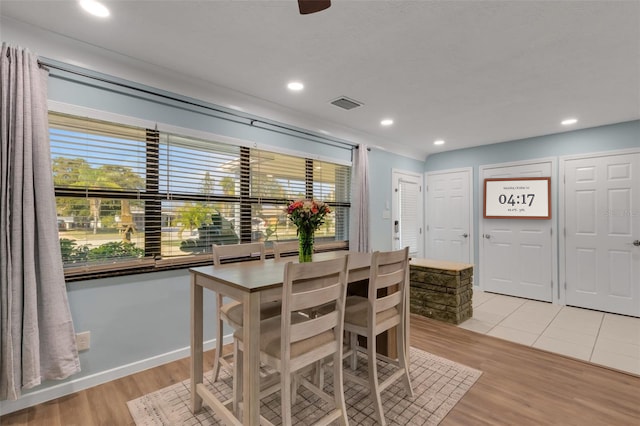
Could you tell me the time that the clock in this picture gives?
4:17
